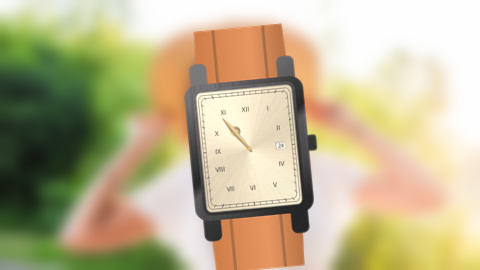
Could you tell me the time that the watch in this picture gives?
10:54
